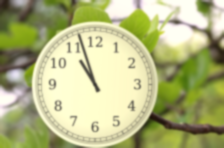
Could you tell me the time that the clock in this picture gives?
10:57
